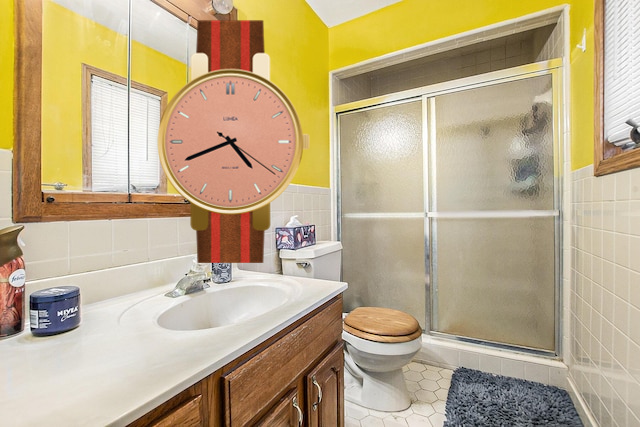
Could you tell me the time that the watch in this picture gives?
4:41:21
